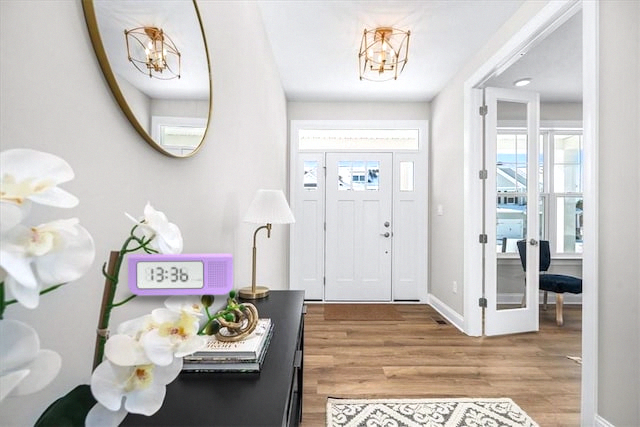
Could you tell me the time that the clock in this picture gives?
13:36
